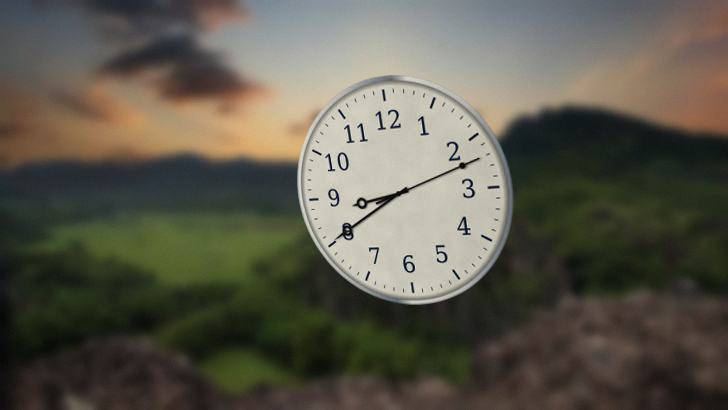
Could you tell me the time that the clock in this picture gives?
8:40:12
